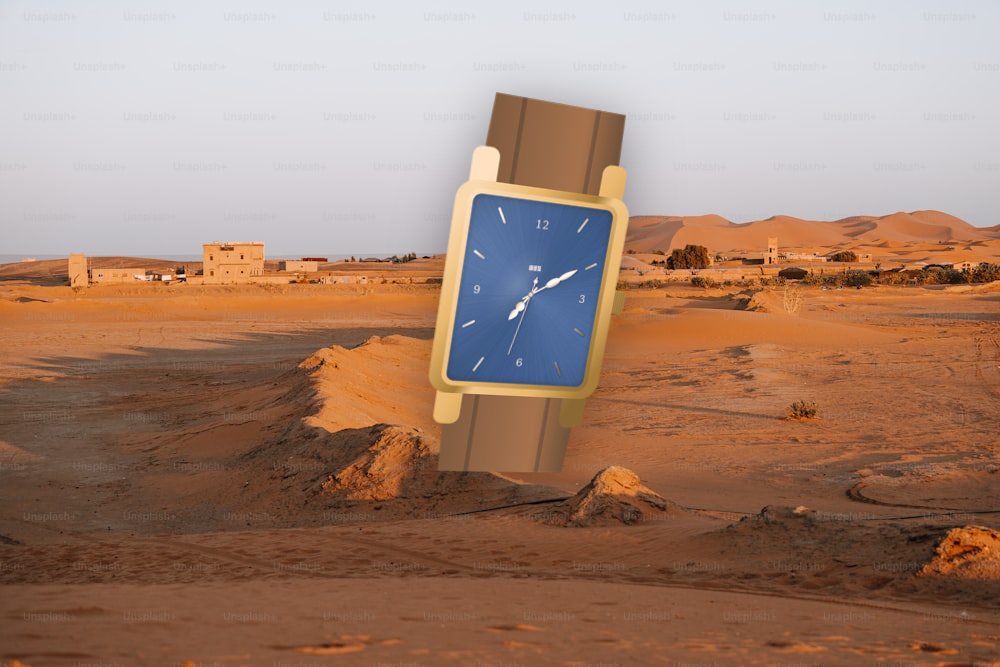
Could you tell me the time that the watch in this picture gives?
7:09:32
